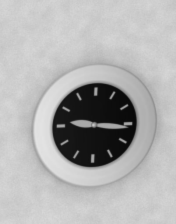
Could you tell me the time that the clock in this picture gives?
9:16
